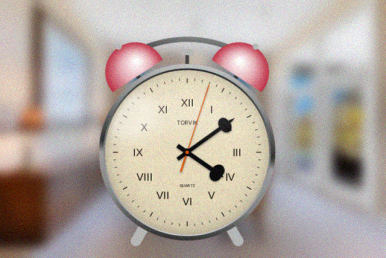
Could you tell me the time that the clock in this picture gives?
4:09:03
